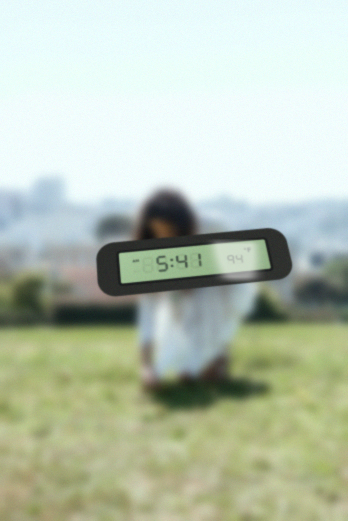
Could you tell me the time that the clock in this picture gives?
5:41
